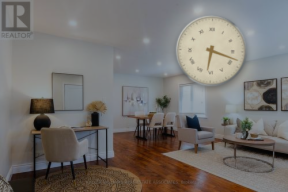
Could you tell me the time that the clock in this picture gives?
6:18
